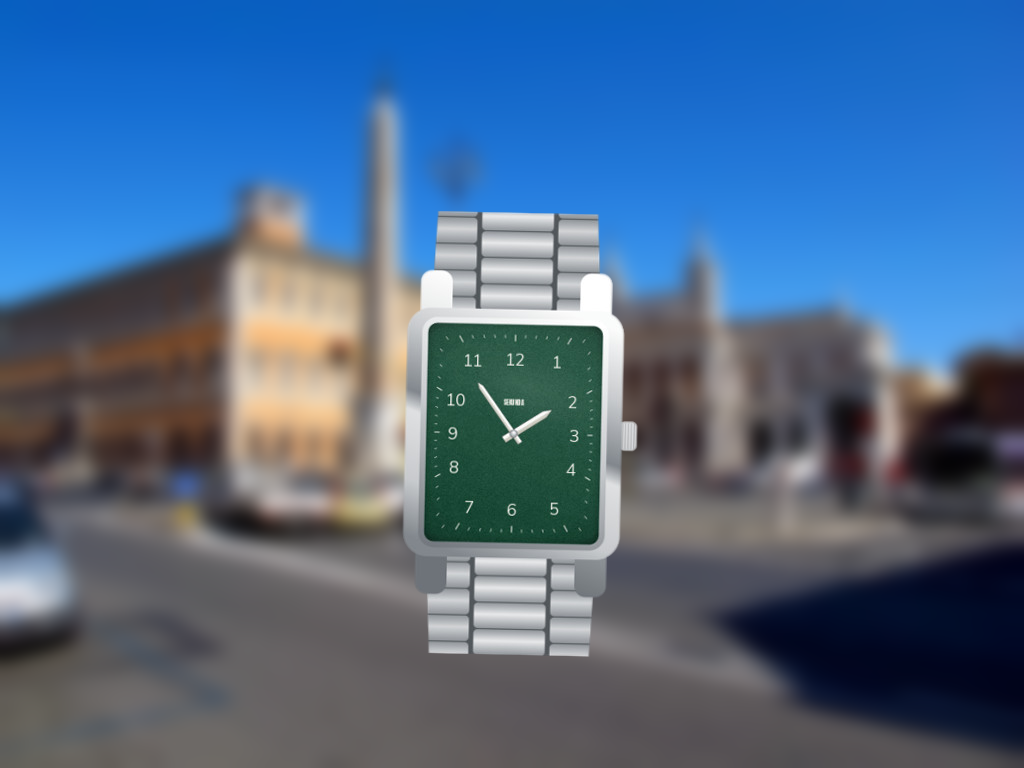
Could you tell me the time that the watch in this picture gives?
1:54
